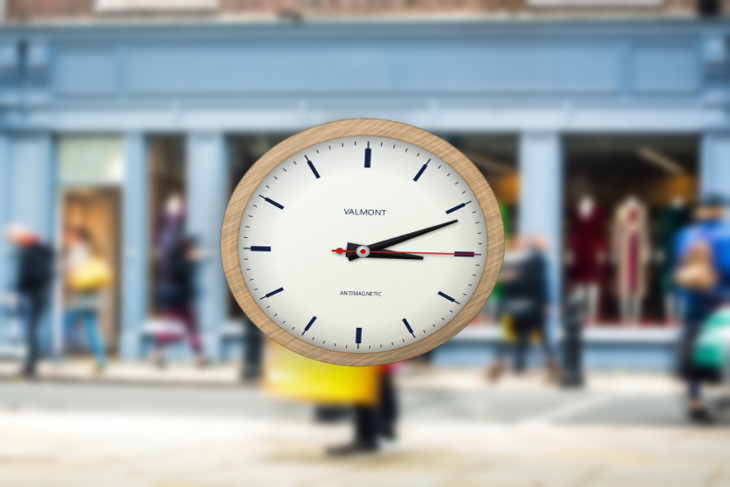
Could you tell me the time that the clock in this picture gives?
3:11:15
